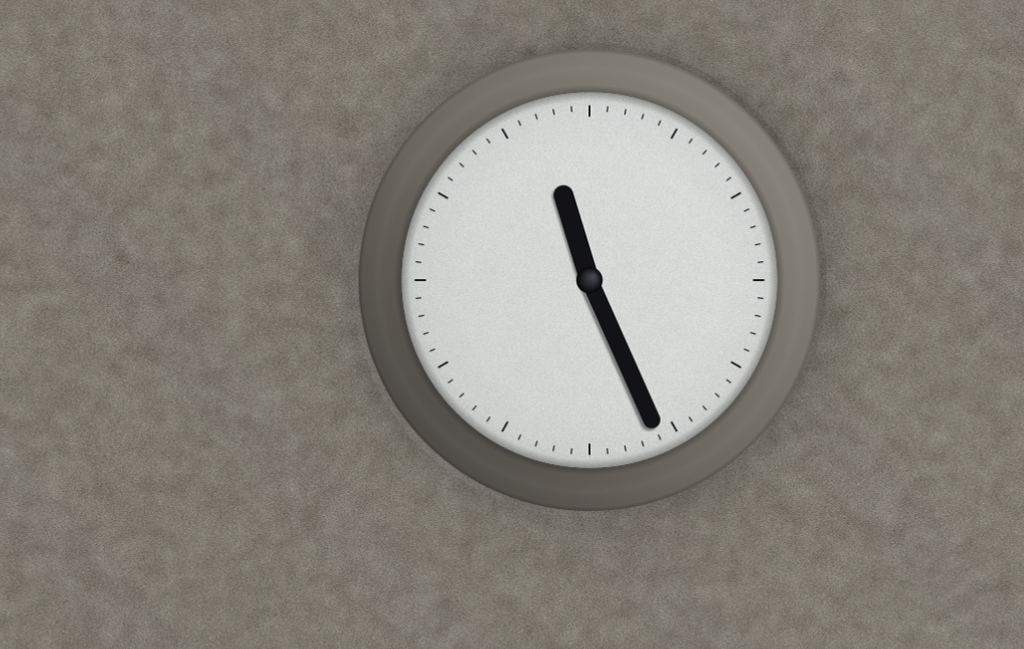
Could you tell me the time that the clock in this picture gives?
11:26
